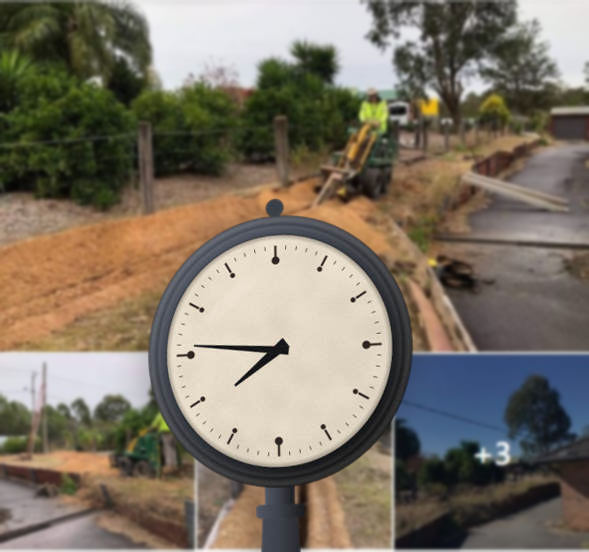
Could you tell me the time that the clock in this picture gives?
7:46
